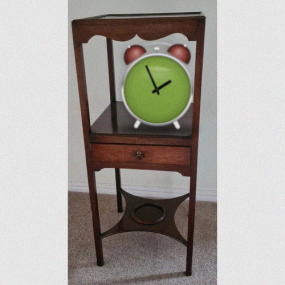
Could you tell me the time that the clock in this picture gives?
1:56
